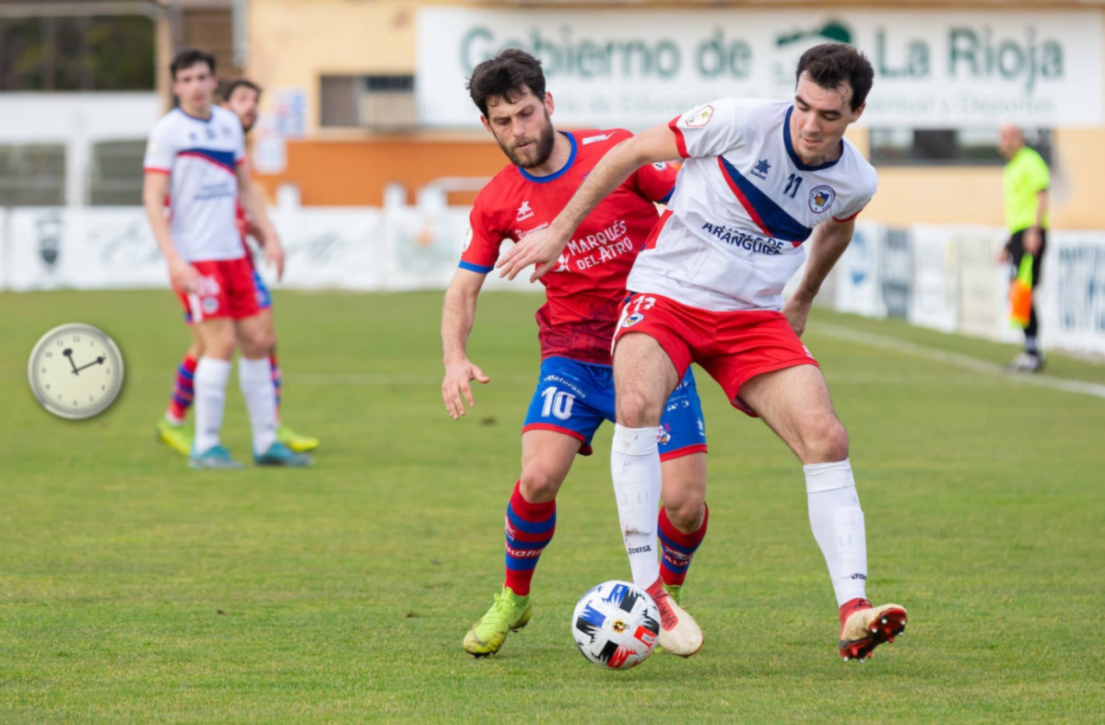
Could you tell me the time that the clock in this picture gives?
11:11
